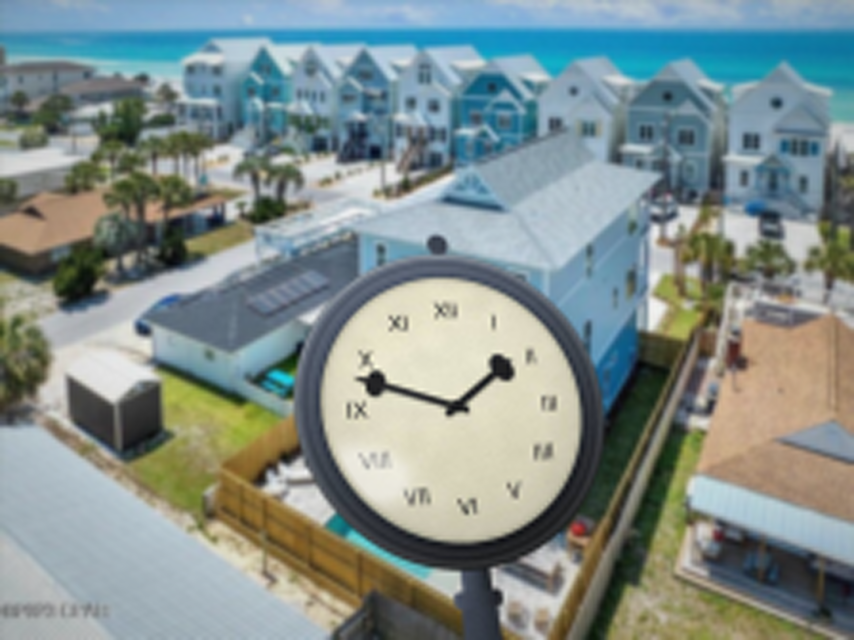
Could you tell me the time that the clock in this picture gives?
1:48
